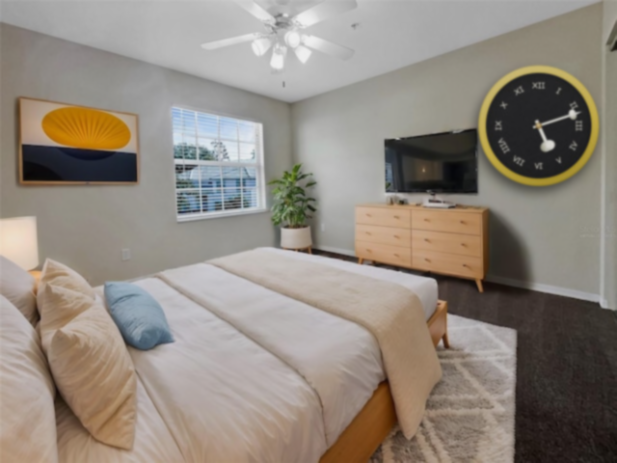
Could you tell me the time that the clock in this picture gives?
5:12
